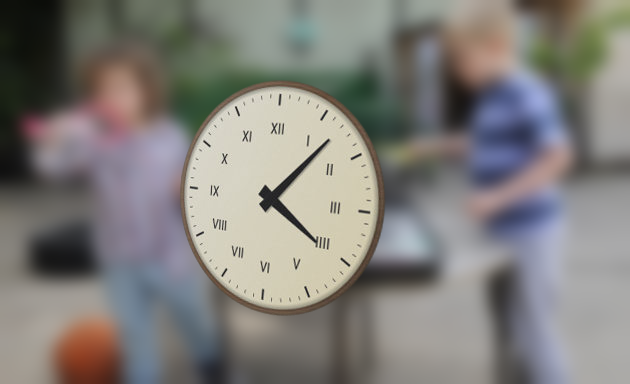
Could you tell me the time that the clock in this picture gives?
4:07
